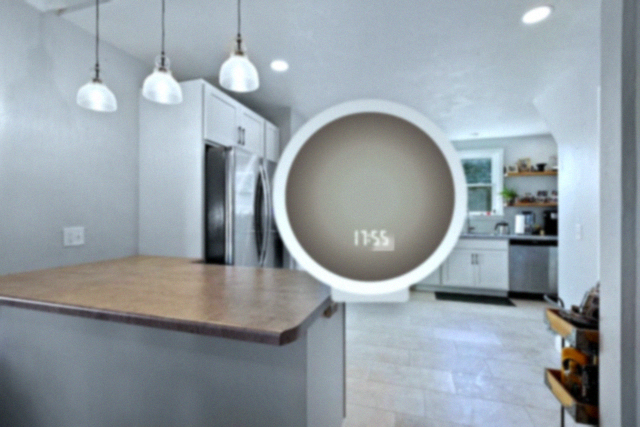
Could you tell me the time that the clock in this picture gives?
17:55
